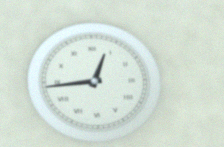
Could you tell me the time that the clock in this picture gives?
12:44
